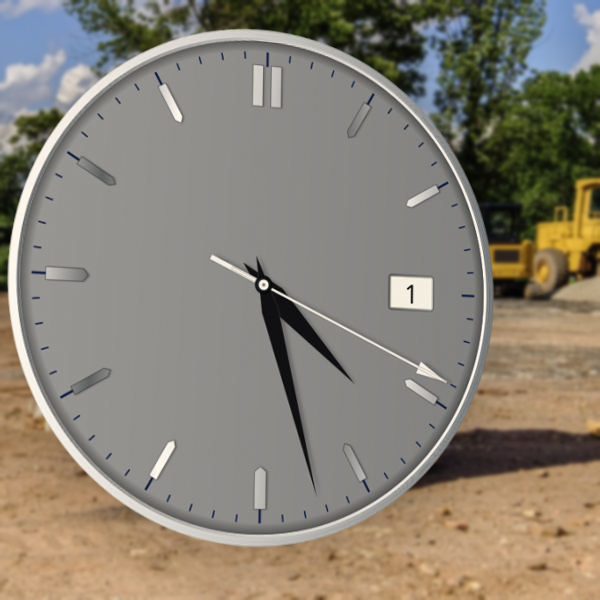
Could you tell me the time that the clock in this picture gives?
4:27:19
